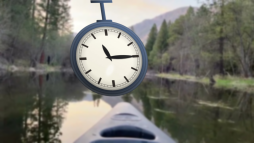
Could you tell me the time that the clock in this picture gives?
11:15
